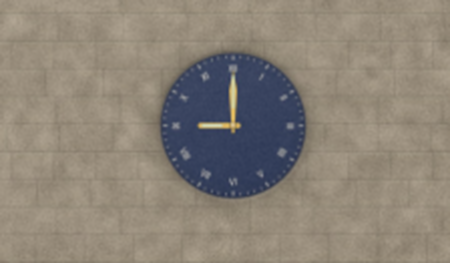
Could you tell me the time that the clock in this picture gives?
9:00
